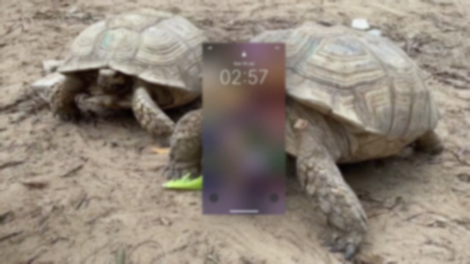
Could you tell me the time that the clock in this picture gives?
2:57
